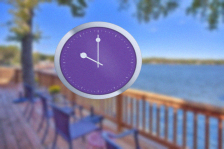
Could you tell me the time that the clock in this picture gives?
10:00
